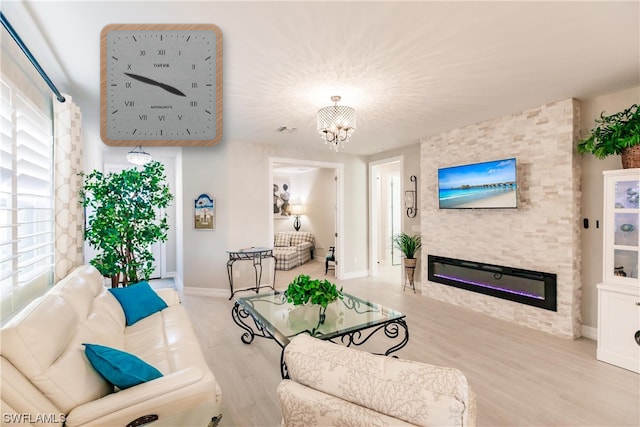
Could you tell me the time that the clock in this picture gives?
3:48
